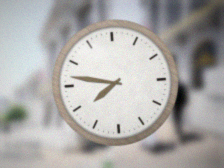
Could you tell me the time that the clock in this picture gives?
7:47
